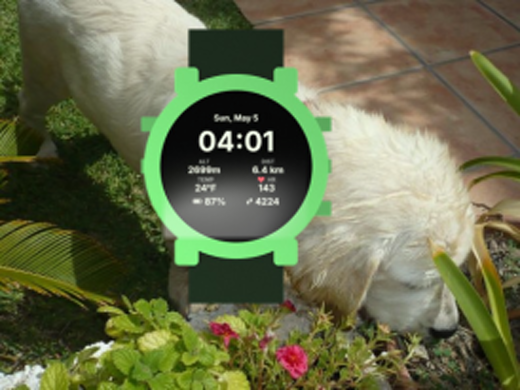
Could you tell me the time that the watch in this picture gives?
4:01
